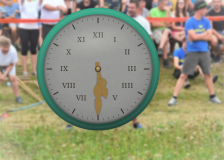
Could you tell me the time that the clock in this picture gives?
5:30
